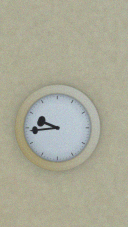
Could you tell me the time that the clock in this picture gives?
9:44
